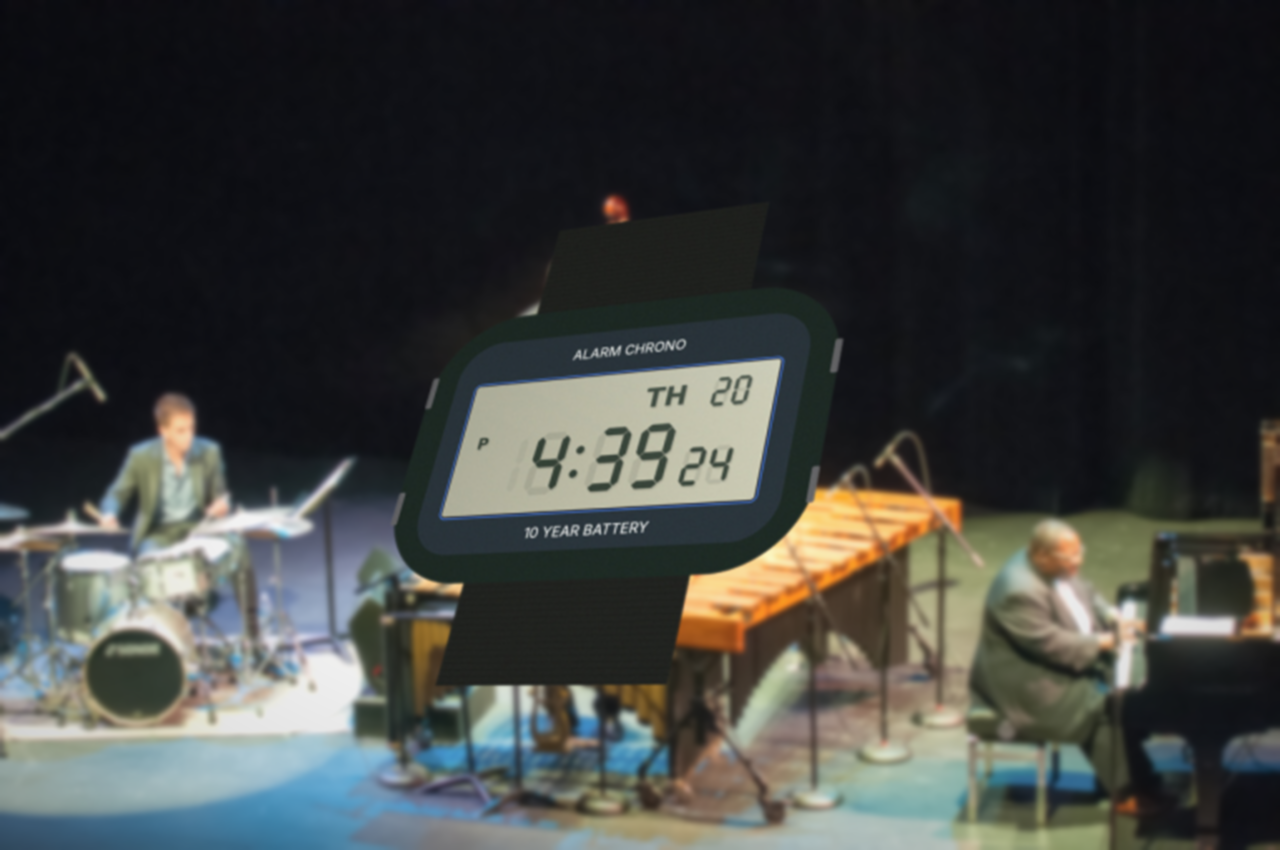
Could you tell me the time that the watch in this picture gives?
4:39:24
